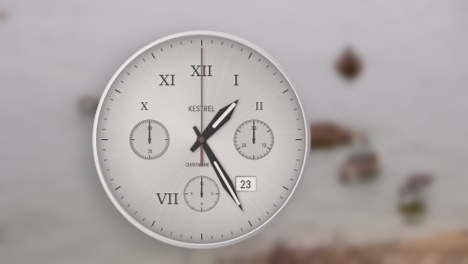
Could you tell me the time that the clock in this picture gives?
1:25
